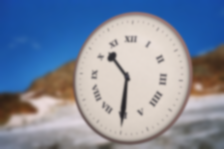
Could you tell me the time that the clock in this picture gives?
10:30
